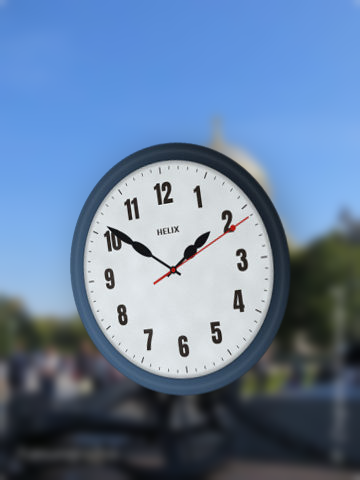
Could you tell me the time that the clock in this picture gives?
1:51:11
